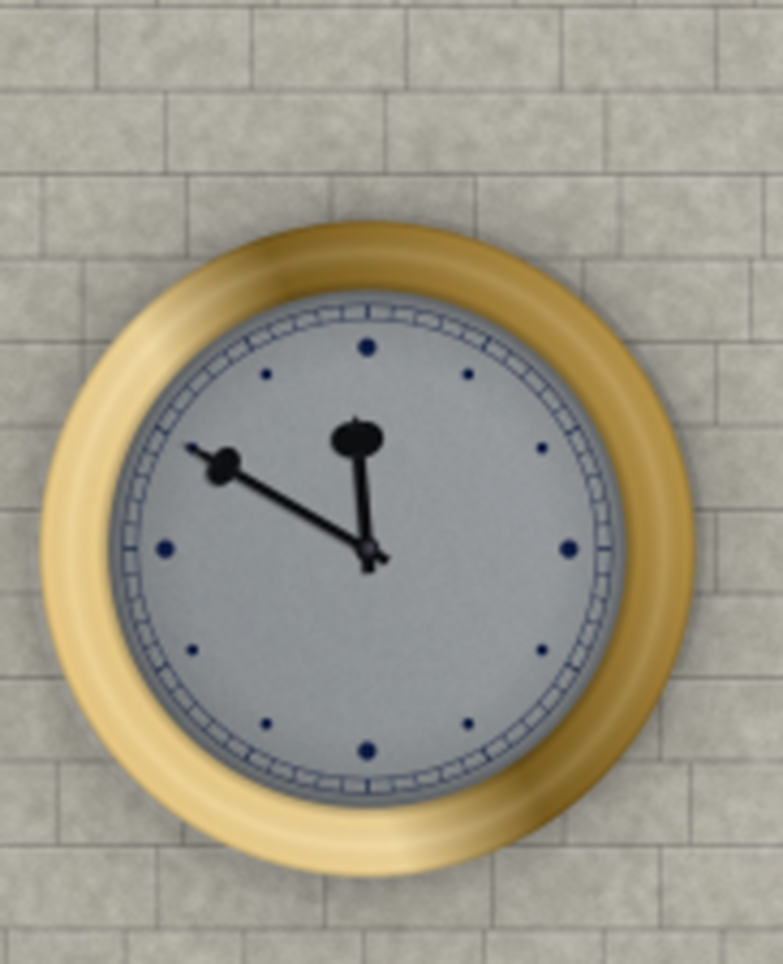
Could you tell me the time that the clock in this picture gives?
11:50
